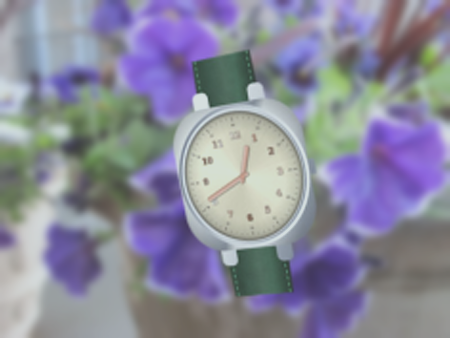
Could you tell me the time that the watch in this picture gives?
12:41
